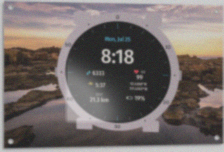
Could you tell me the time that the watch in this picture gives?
8:18
